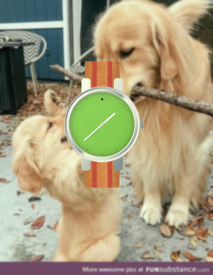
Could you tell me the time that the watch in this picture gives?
1:38
